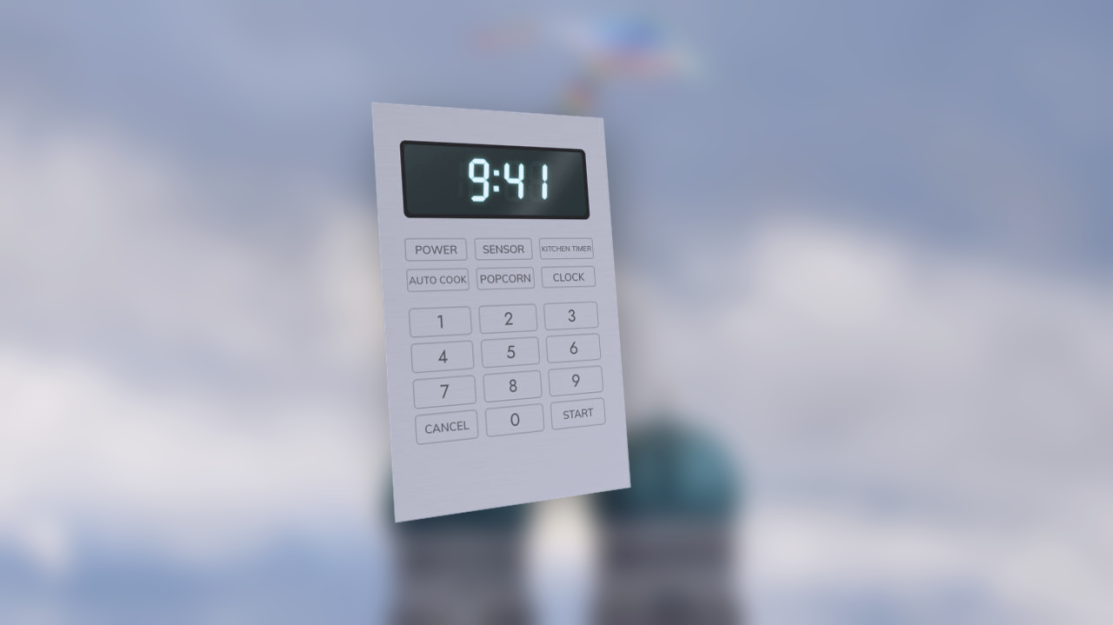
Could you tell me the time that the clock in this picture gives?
9:41
